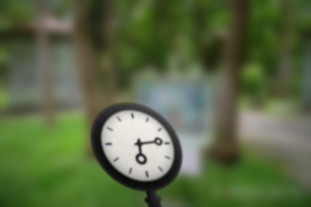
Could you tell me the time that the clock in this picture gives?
6:14
